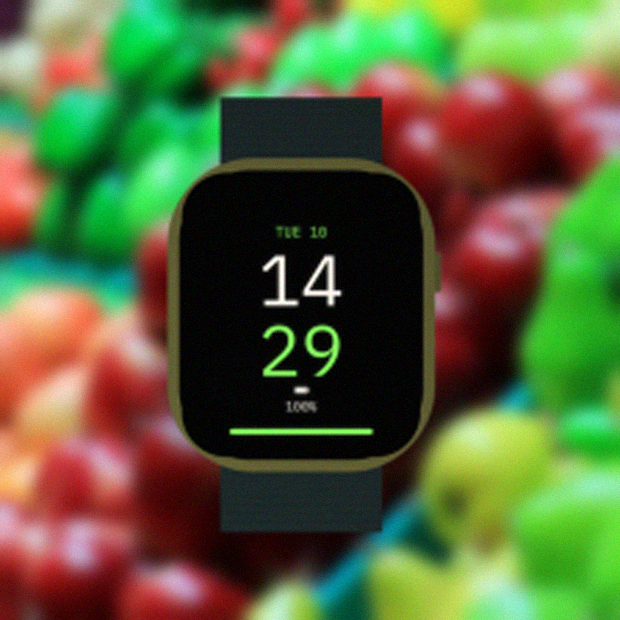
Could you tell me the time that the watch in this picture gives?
14:29
